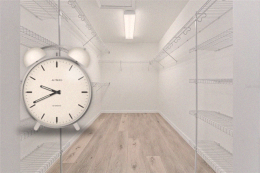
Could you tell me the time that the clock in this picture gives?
9:41
